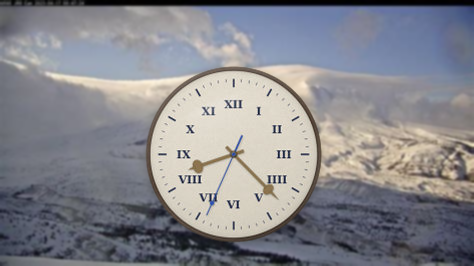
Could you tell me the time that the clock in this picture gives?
8:22:34
